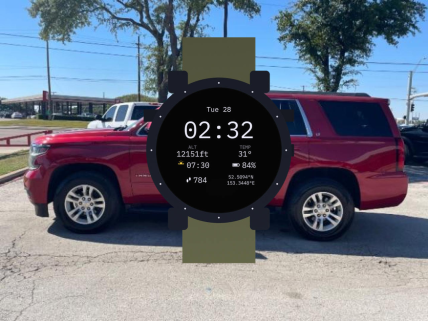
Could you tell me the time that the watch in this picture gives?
2:32
